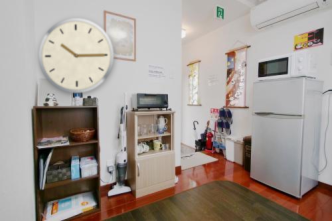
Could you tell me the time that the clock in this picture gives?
10:15
